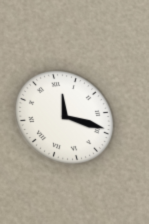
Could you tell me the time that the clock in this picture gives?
12:19
